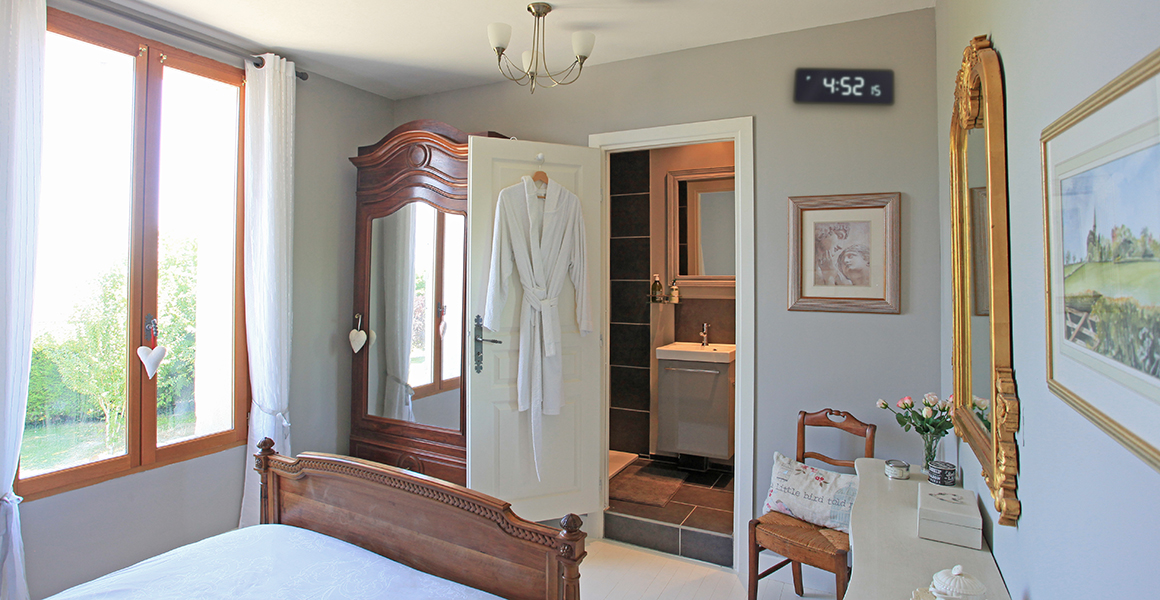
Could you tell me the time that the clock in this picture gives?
4:52
